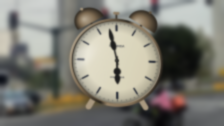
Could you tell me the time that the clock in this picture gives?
5:58
